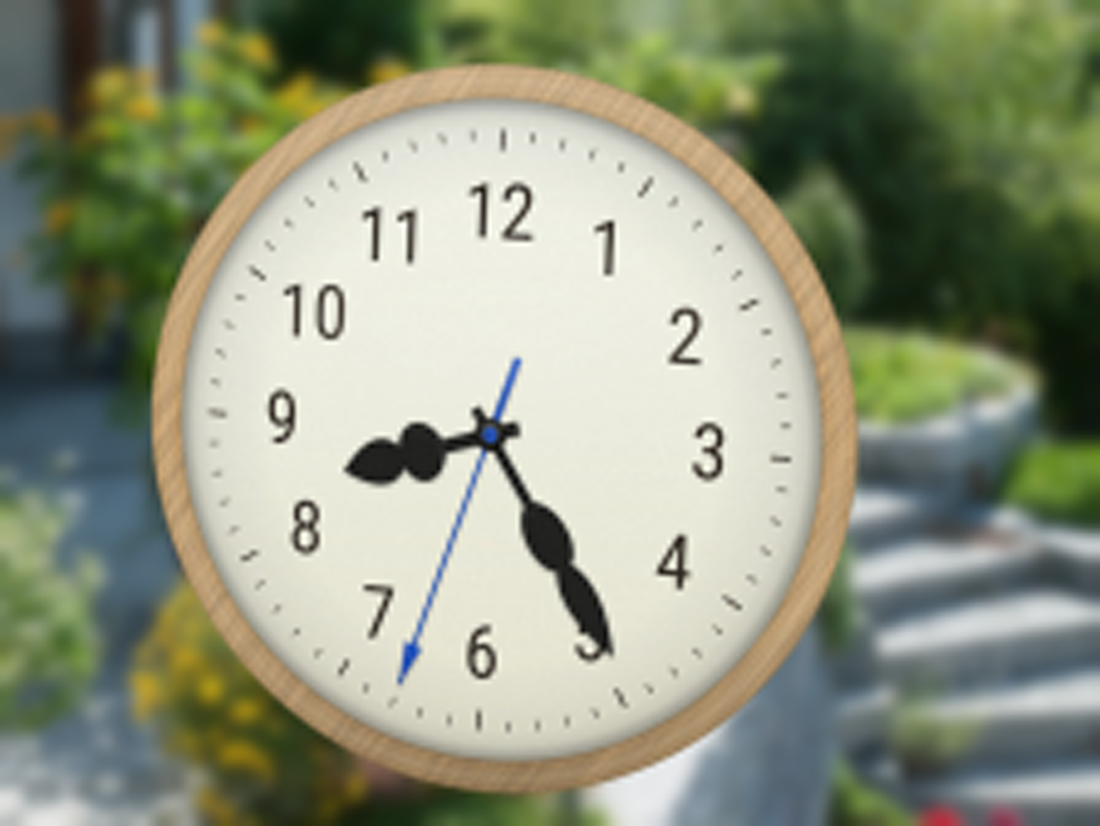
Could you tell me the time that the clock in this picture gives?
8:24:33
